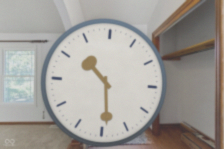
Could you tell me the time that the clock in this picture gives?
10:29
